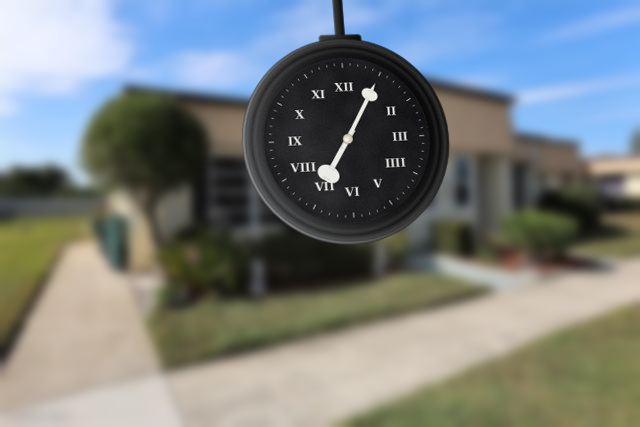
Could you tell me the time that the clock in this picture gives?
7:05
